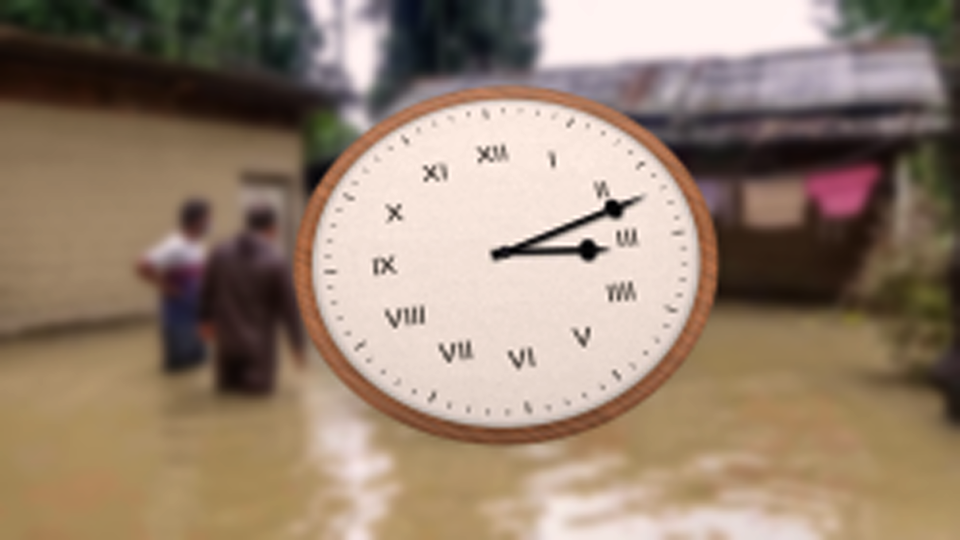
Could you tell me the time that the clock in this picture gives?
3:12
